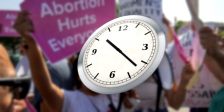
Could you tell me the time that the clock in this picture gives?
10:22
